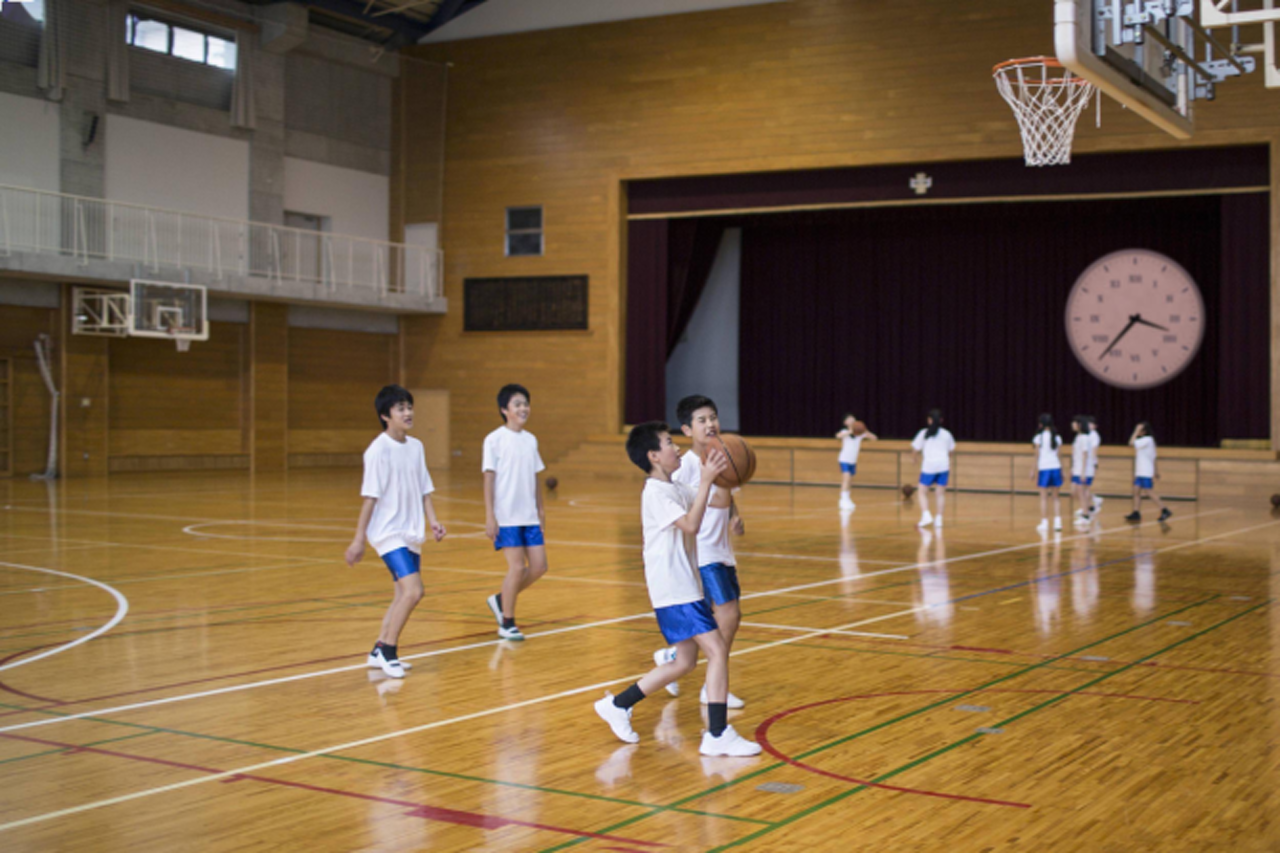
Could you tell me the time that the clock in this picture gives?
3:37
